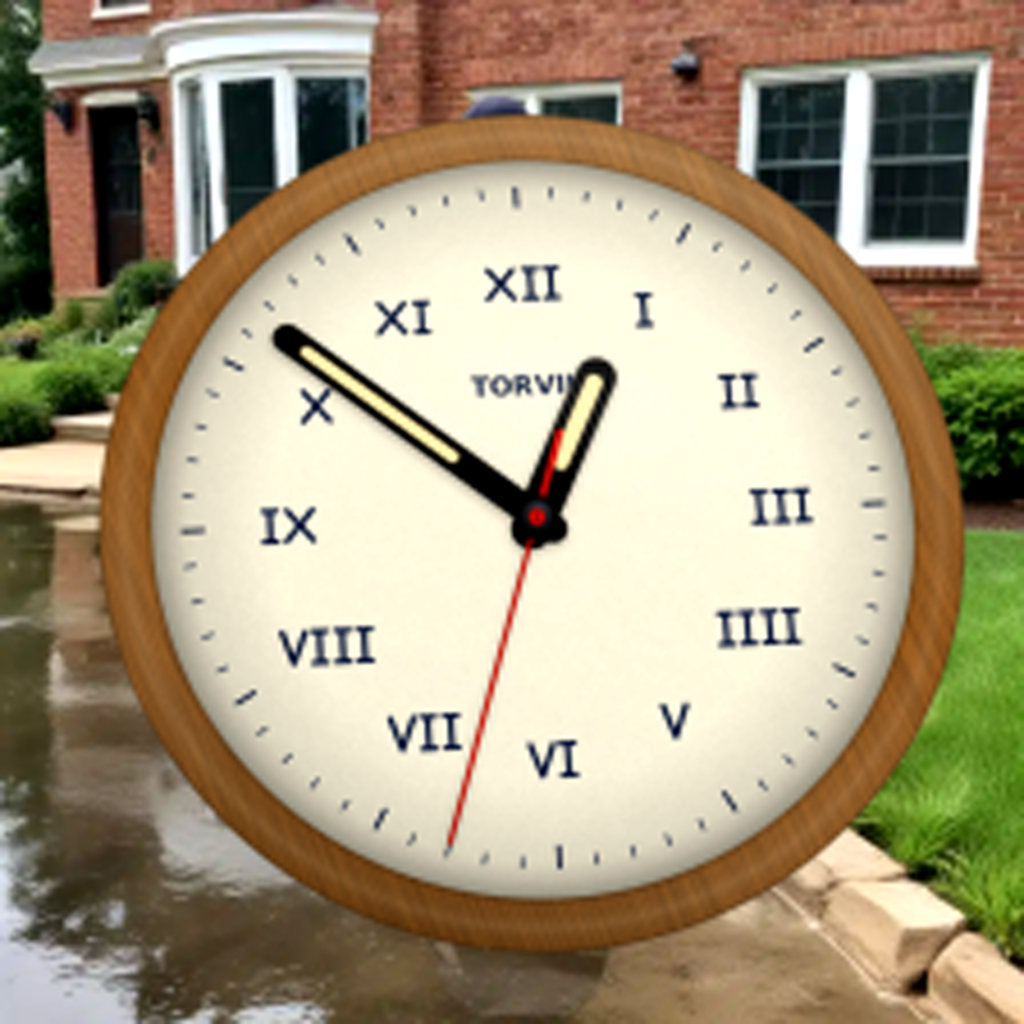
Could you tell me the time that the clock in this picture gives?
12:51:33
